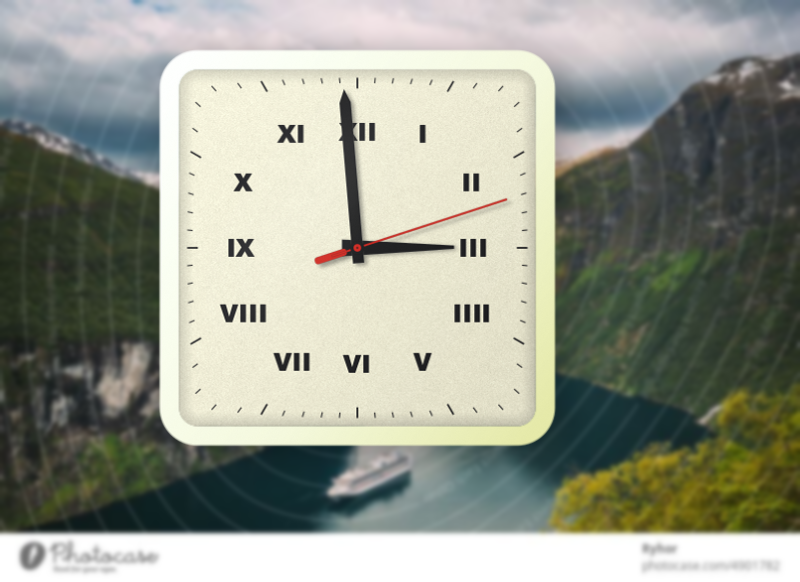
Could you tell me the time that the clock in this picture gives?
2:59:12
